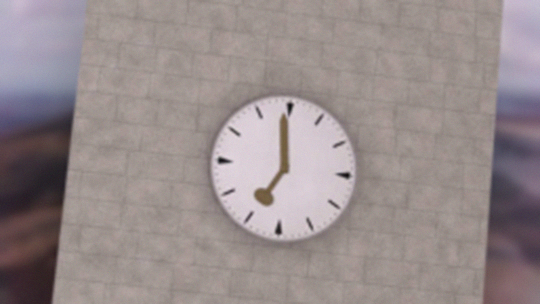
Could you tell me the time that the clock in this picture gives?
6:59
